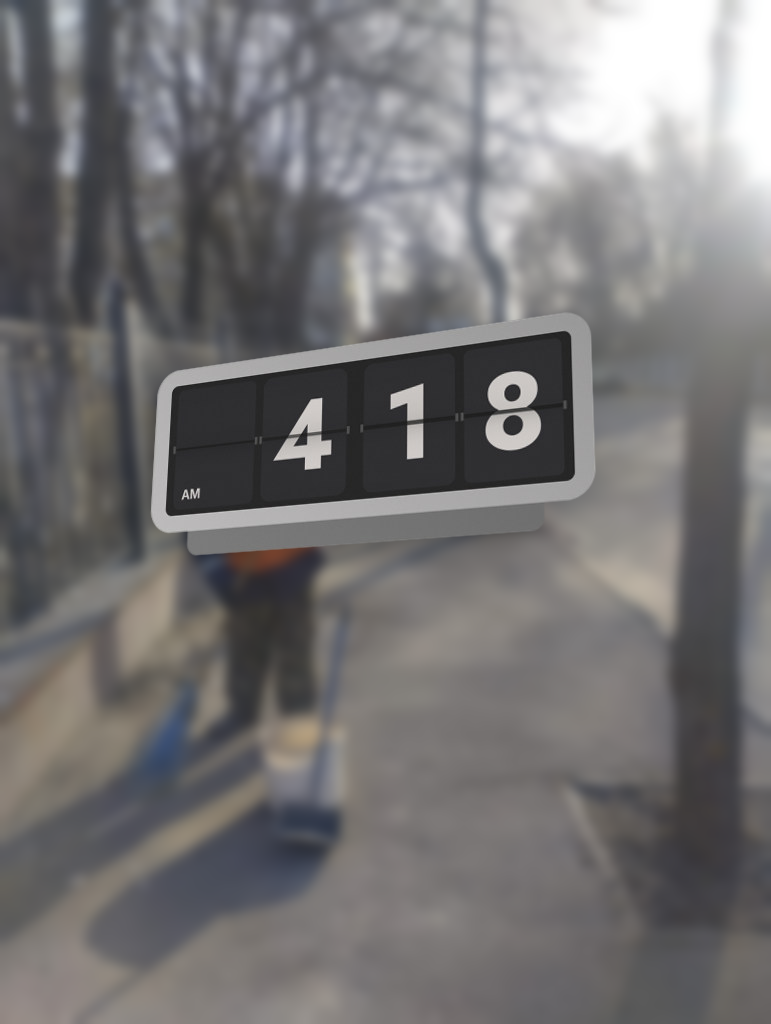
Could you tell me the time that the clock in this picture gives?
4:18
